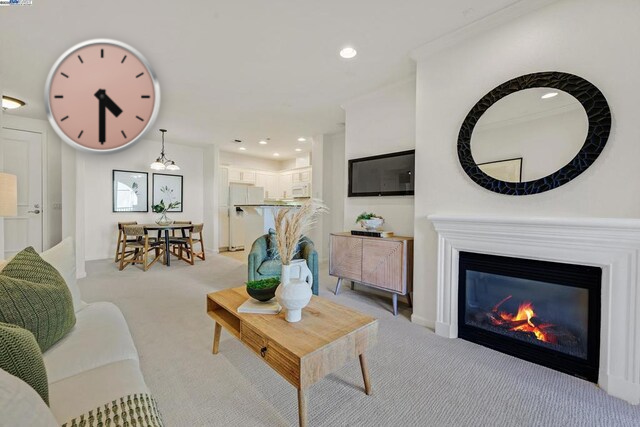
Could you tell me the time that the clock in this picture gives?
4:30
